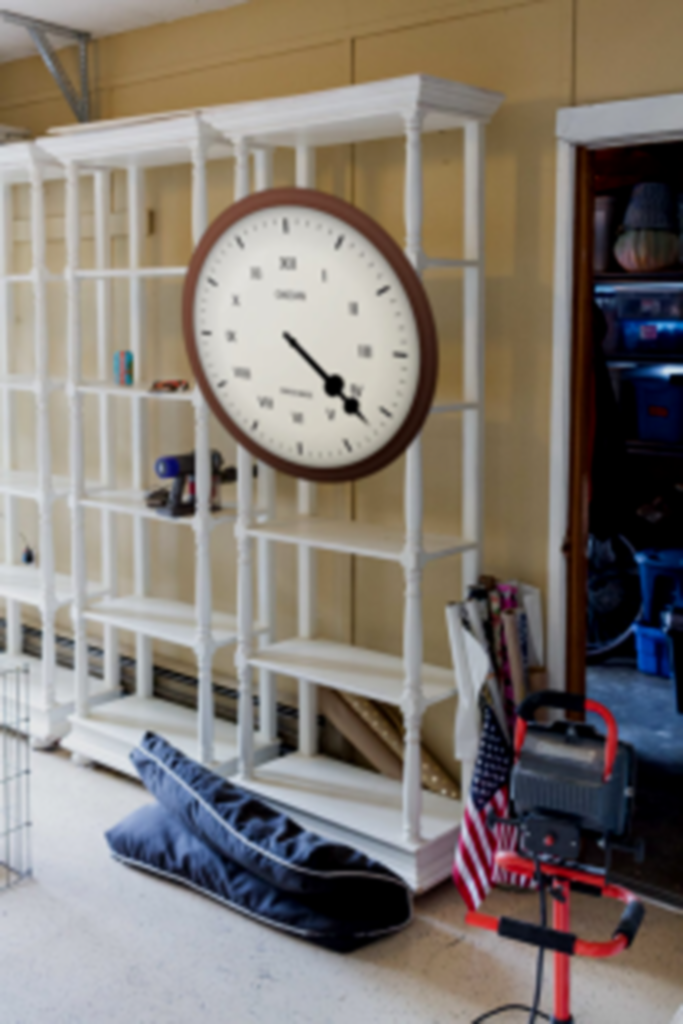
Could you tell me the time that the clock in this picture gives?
4:22
